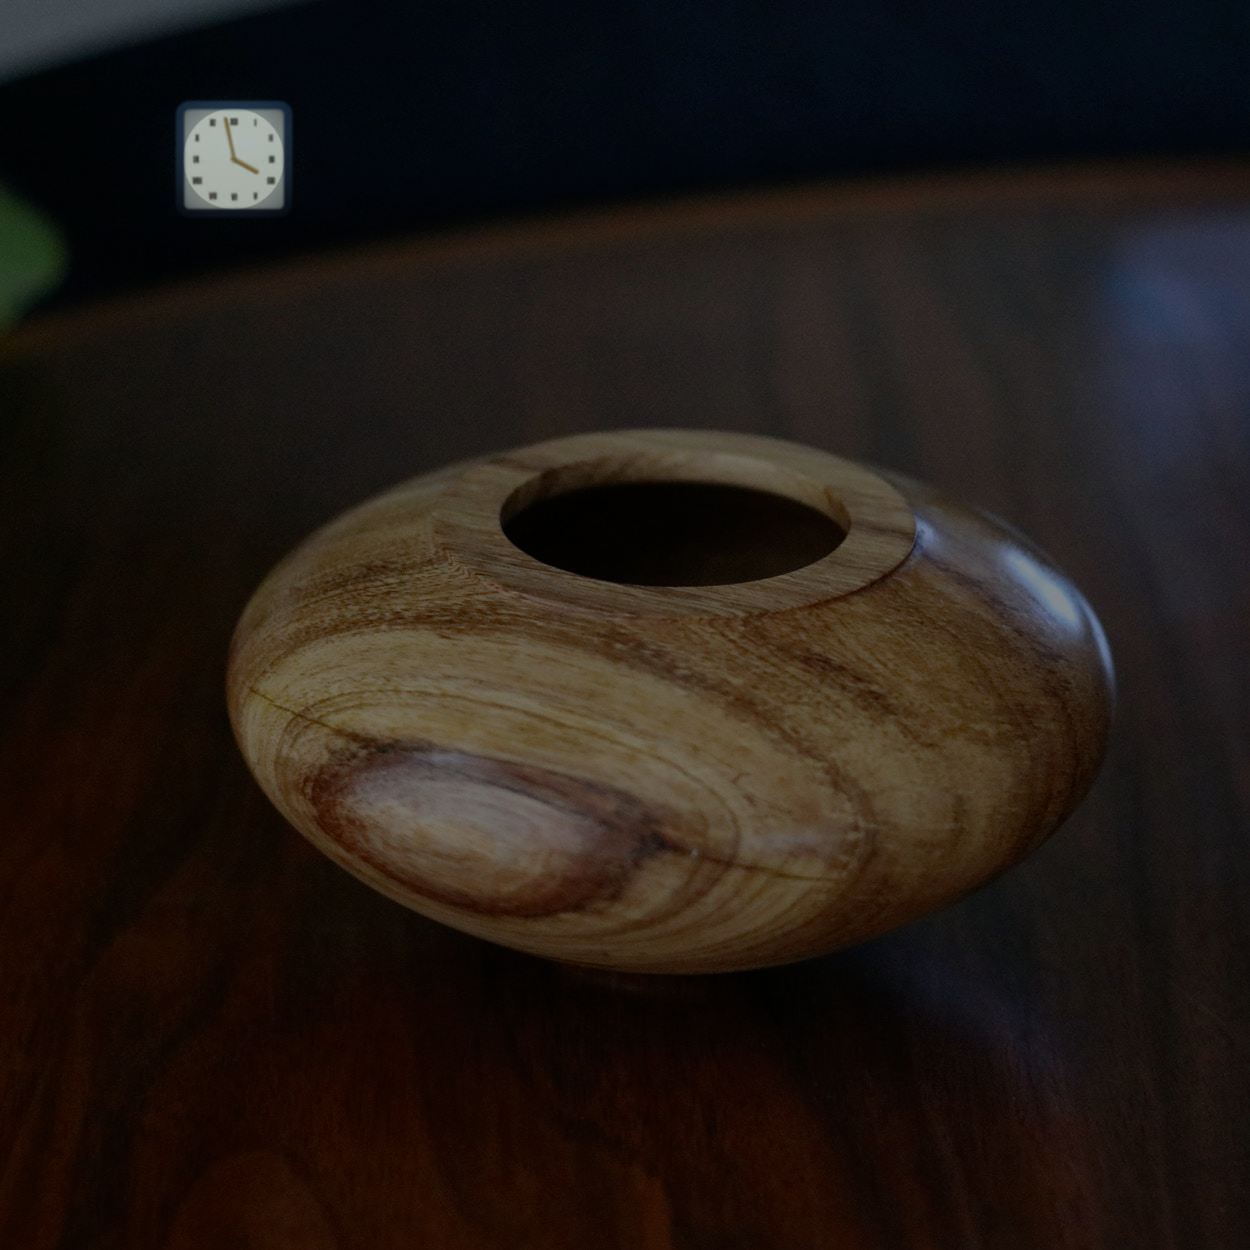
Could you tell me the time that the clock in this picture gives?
3:58
